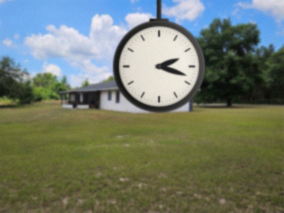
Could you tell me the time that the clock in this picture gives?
2:18
